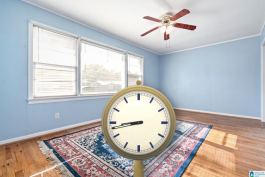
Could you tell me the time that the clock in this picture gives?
8:43
